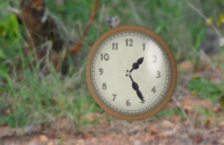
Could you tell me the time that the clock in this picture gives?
1:25
